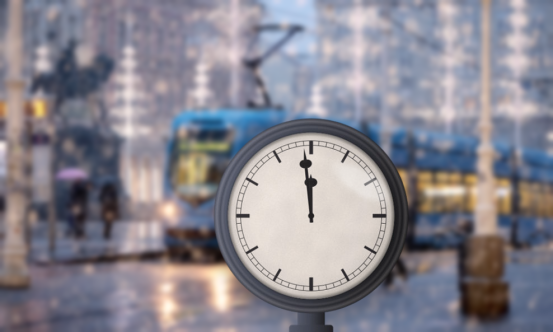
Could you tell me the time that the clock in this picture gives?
11:59
